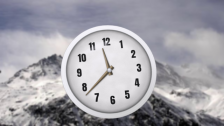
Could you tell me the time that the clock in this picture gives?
11:38
